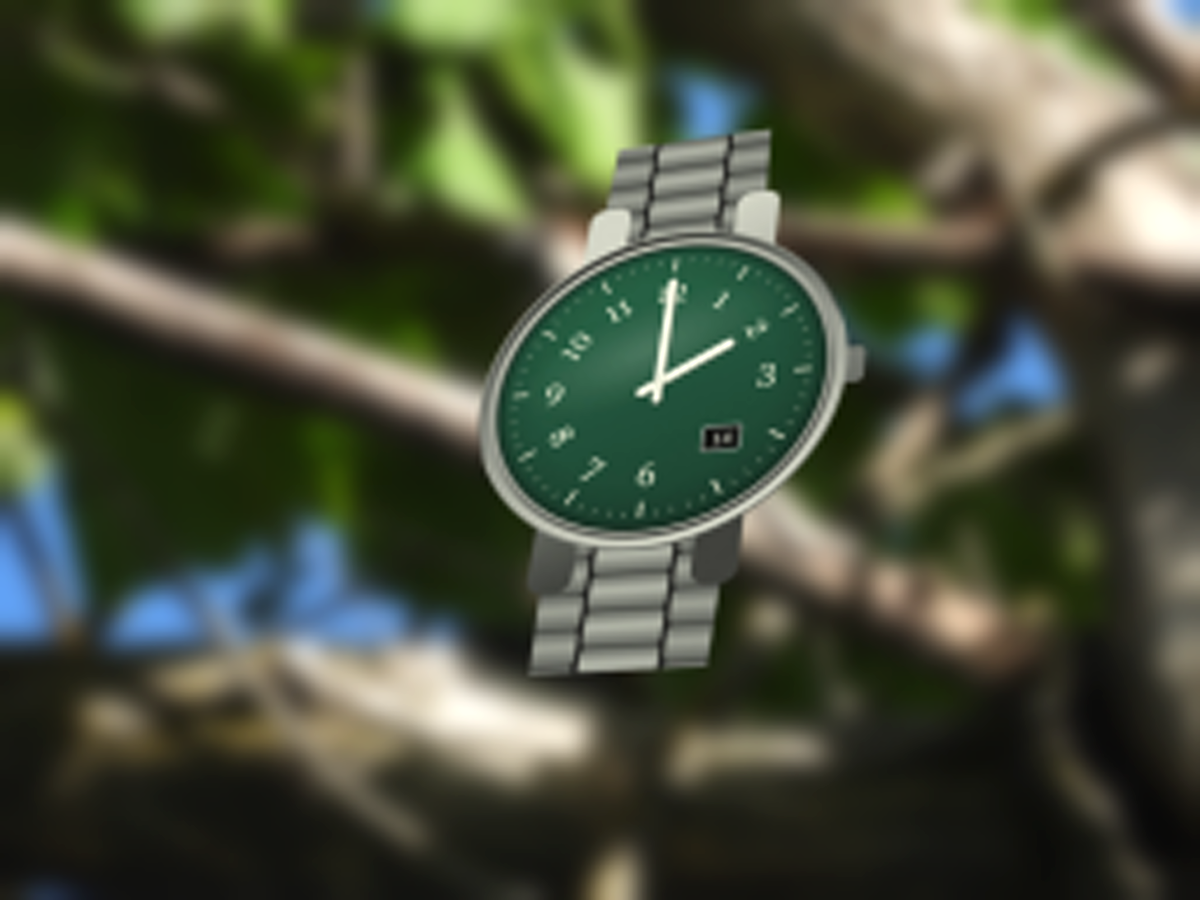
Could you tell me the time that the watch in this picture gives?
2:00
